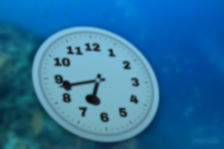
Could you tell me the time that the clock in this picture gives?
6:43
